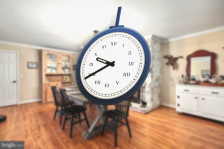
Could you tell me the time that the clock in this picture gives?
9:40
